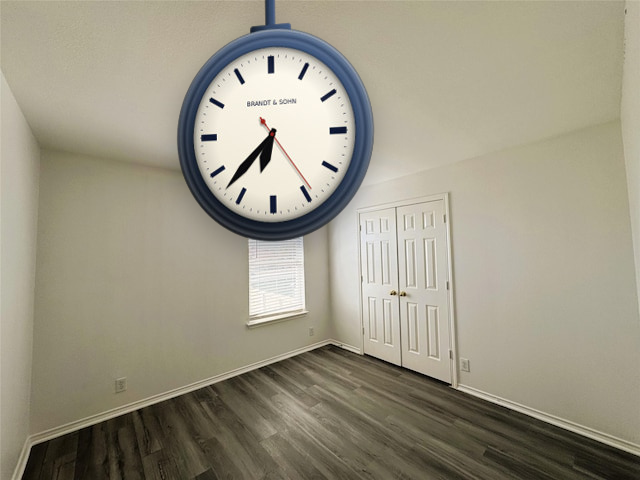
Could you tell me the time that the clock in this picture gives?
6:37:24
